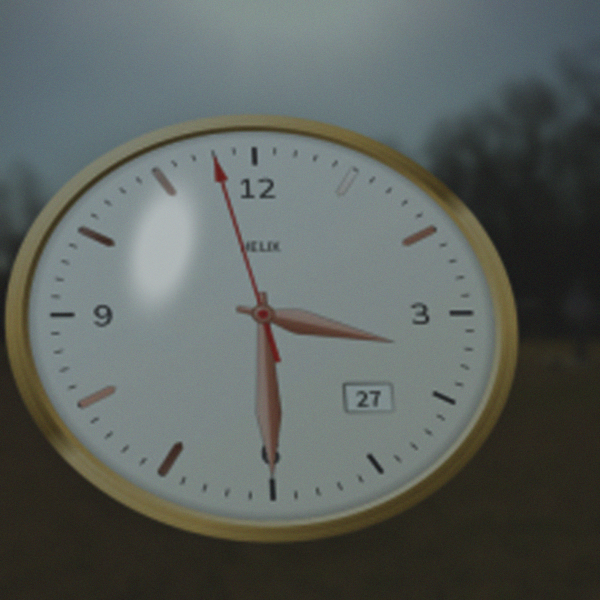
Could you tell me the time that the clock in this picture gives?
3:29:58
